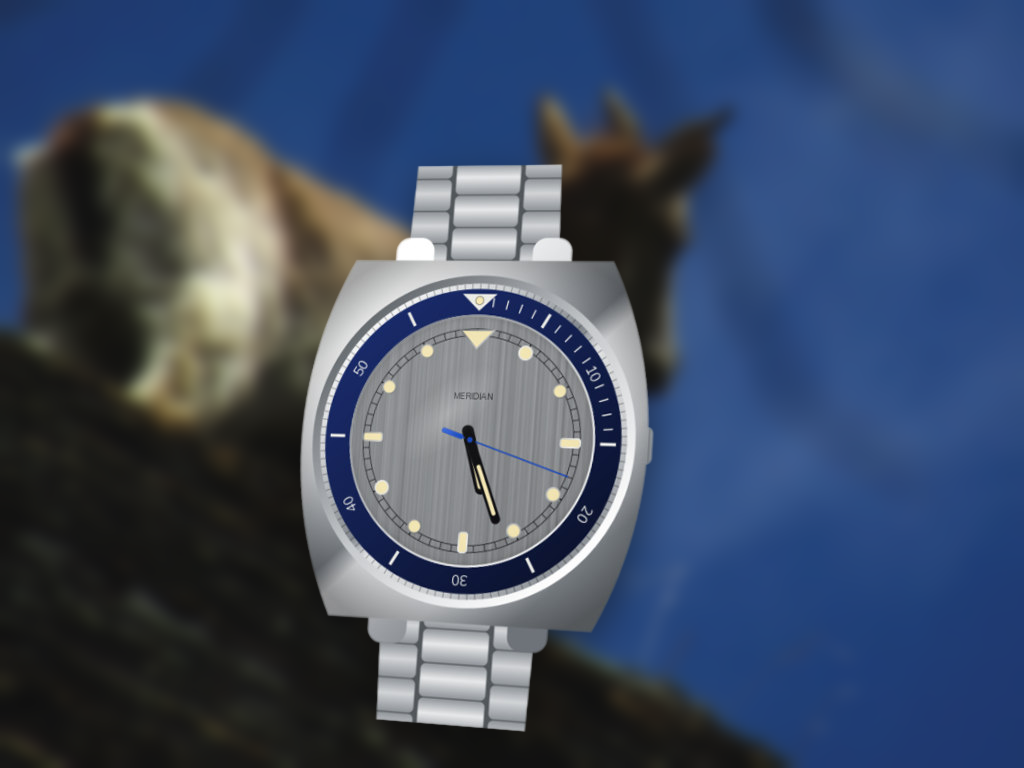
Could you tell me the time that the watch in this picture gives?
5:26:18
